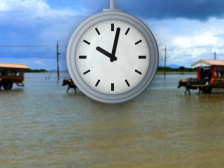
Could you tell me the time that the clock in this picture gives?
10:02
